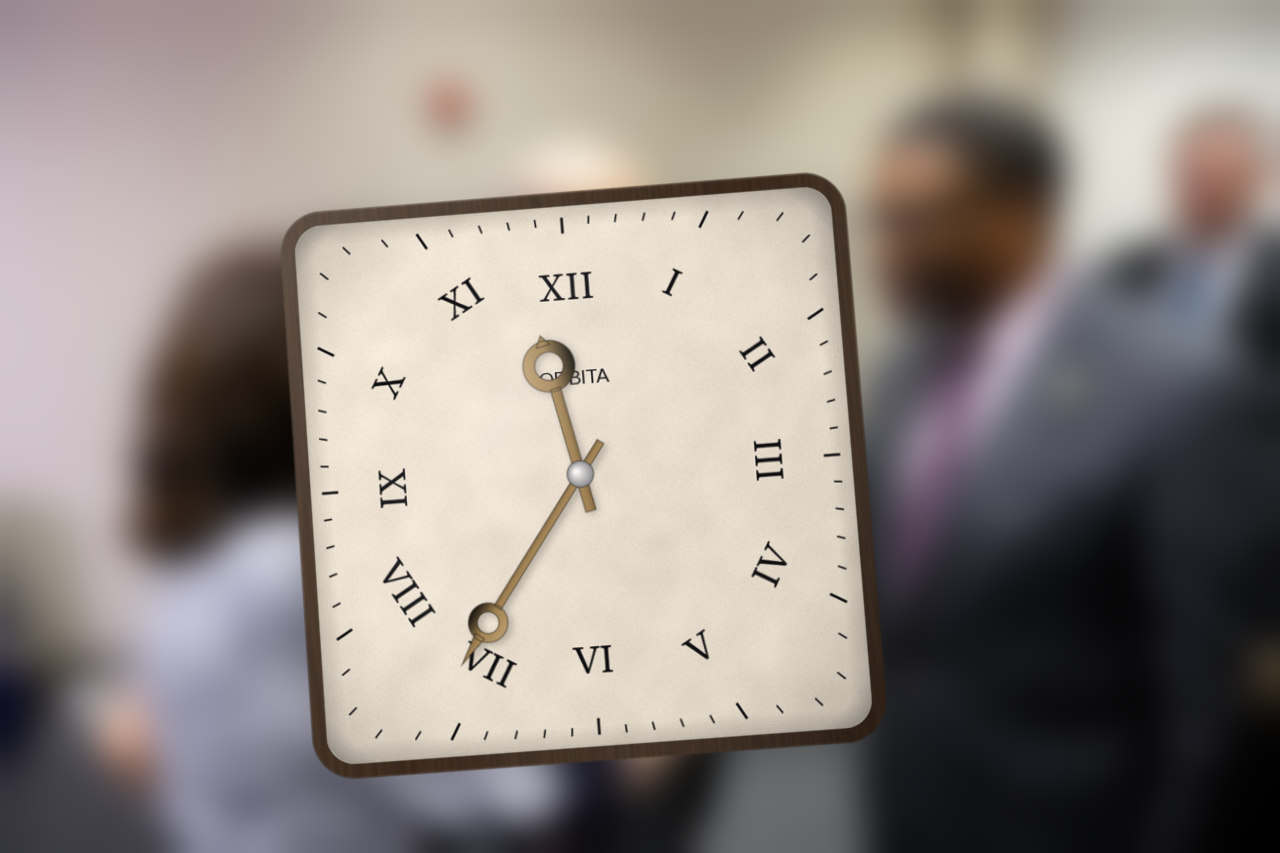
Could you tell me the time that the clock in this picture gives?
11:36
